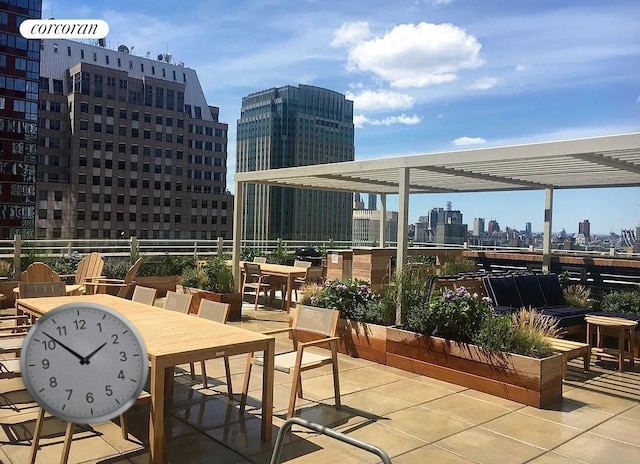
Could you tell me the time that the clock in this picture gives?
1:52
